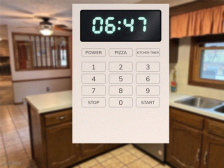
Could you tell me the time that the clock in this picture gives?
6:47
